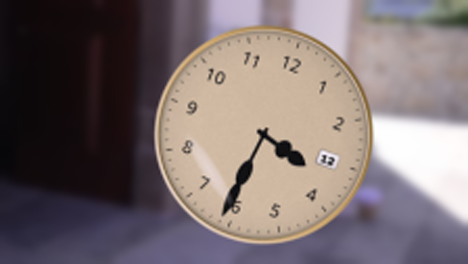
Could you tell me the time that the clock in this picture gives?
3:31
